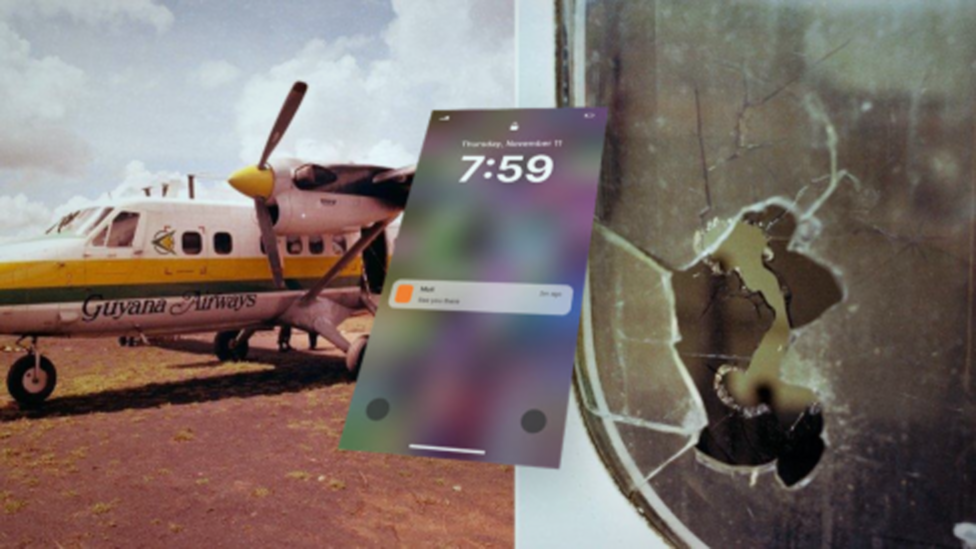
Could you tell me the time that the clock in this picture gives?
7:59
